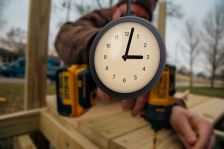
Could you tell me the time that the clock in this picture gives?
3:02
